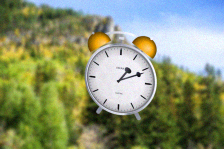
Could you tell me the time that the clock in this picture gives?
1:11
